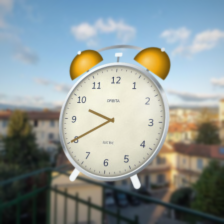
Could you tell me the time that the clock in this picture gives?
9:40
